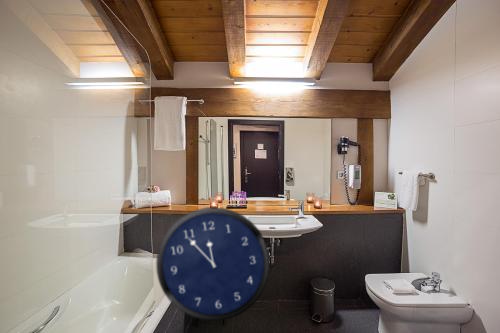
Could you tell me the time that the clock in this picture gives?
11:54
